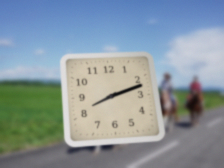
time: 8:12
